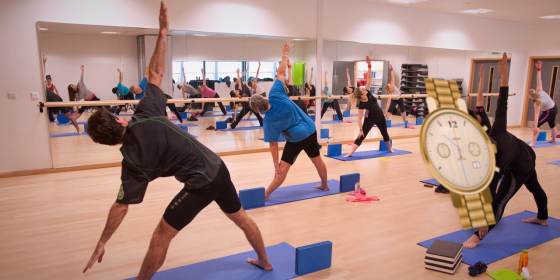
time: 10:30
